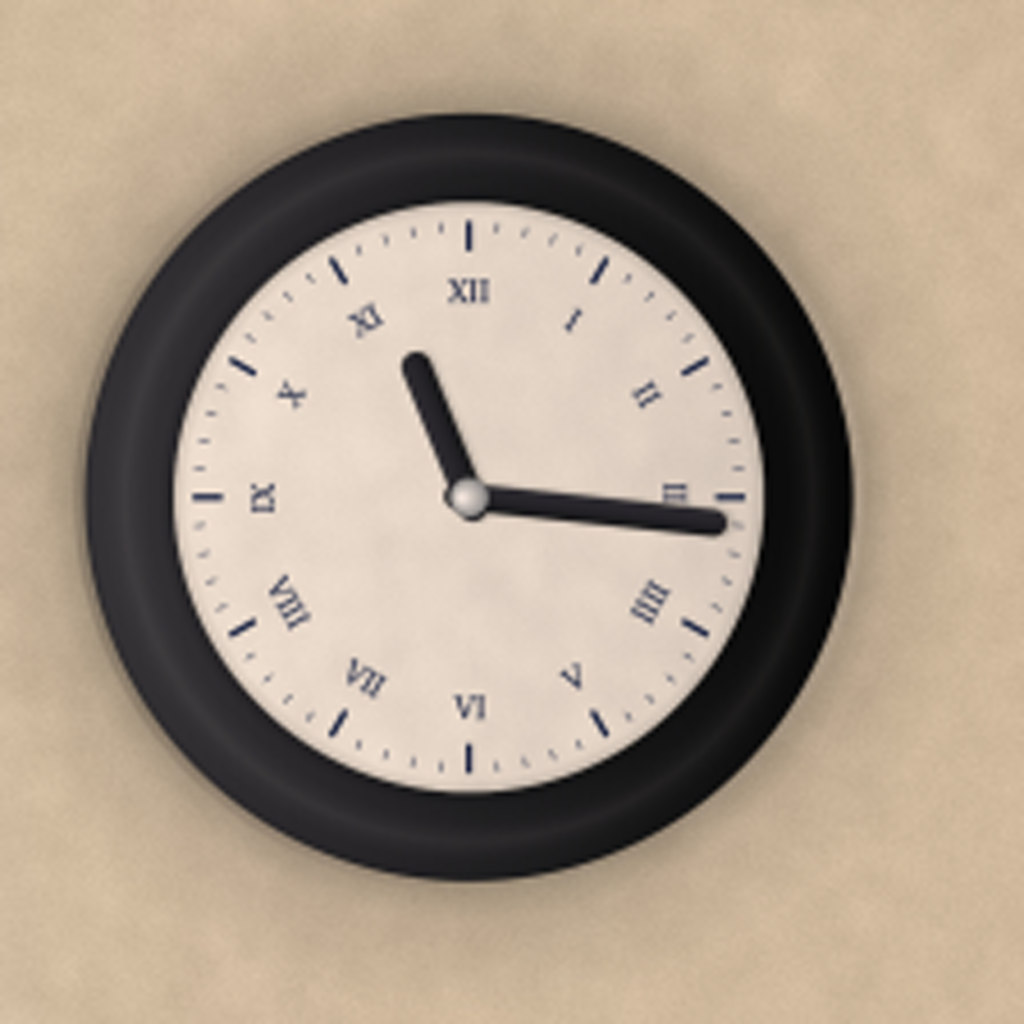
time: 11:16
